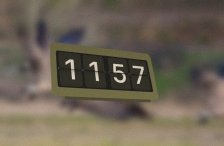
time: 11:57
